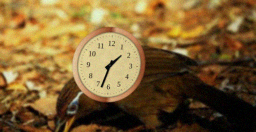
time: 1:33
